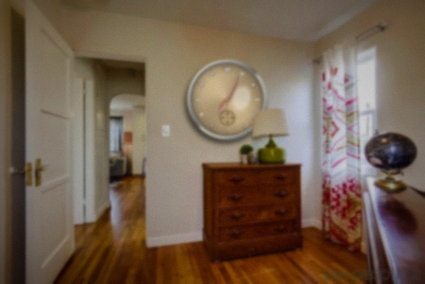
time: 7:04
